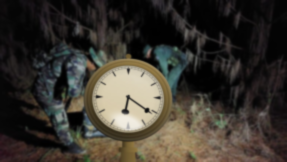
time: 6:21
